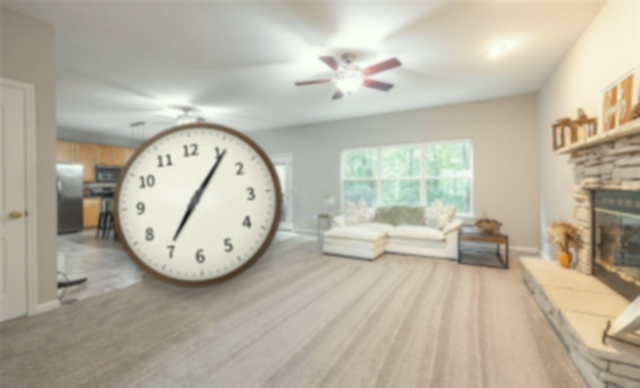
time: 7:06
